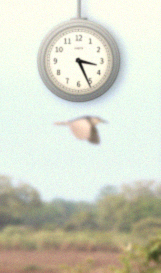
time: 3:26
